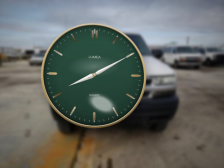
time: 8:10
